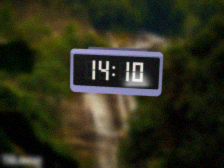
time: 14:10
